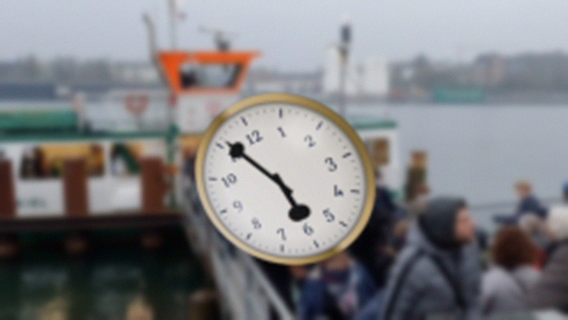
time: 5:56
